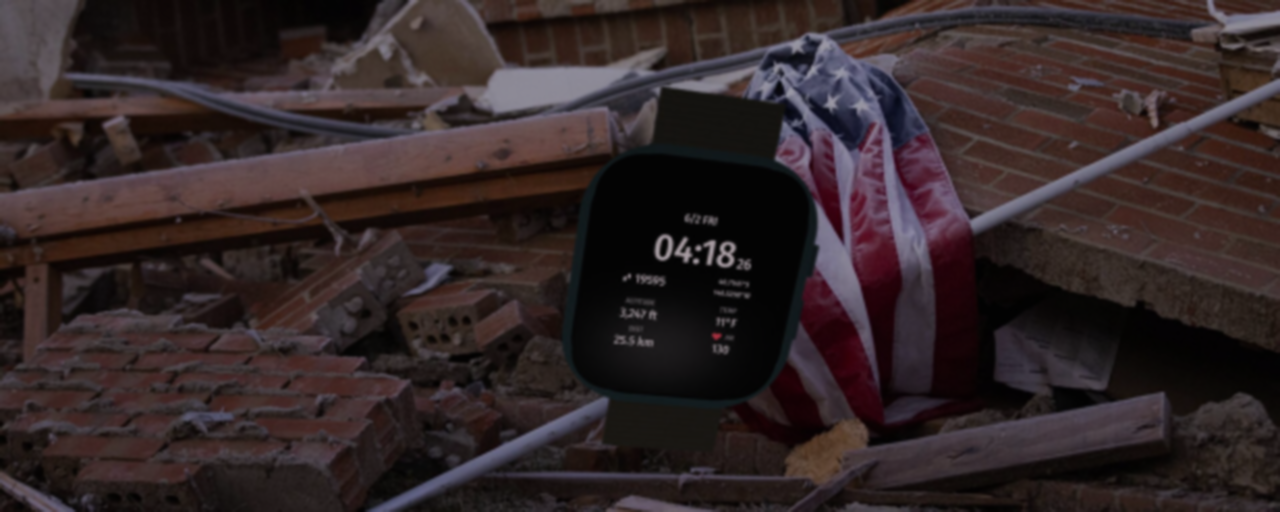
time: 4:18
